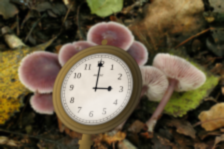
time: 3:00
